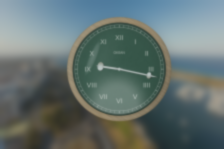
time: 9:17
